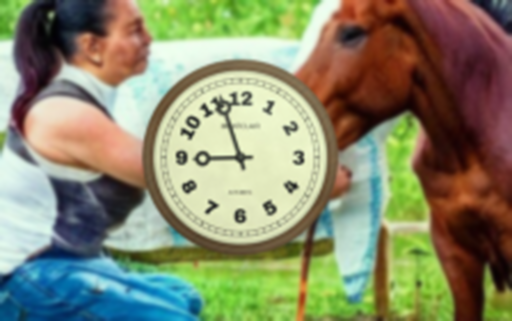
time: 8:57
